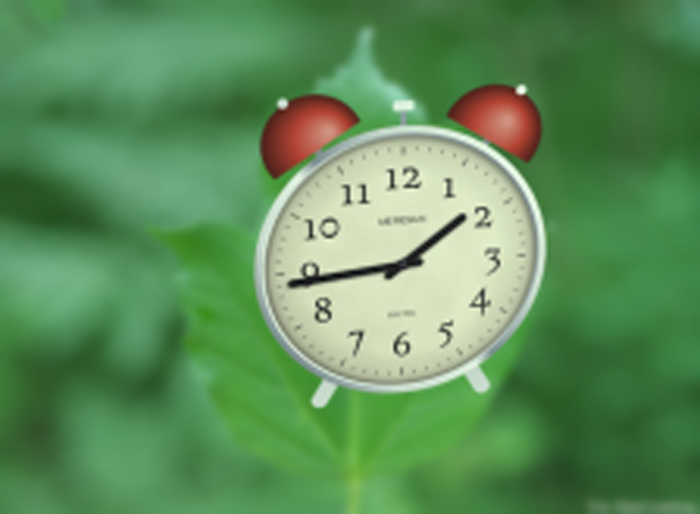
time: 1:44
